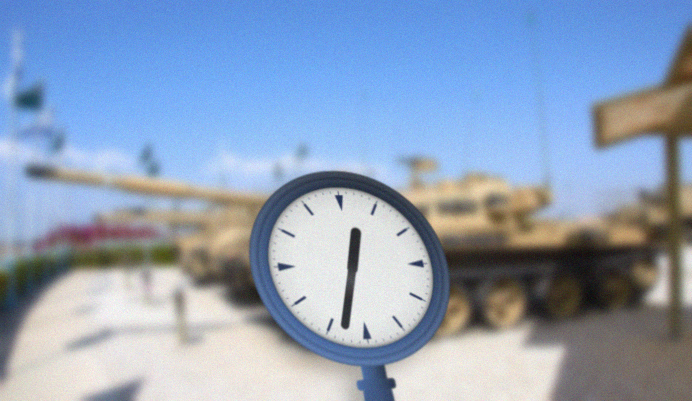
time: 12:33
